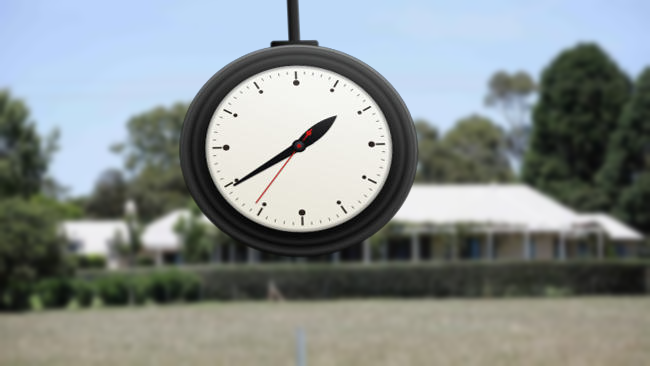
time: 1:39:36
